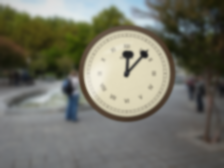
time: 12:07
